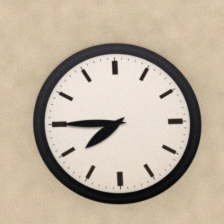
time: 7:45
